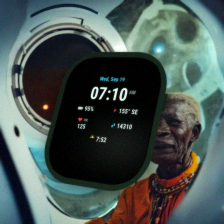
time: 7:10
